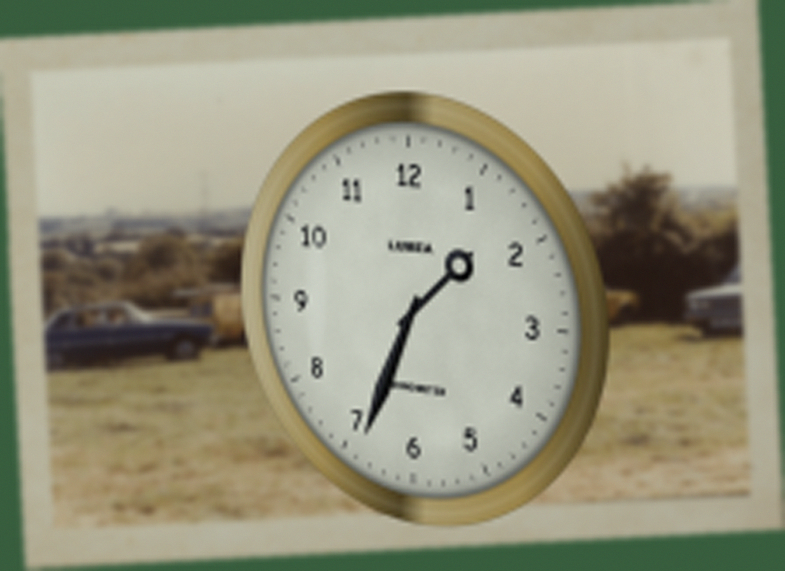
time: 1:34
